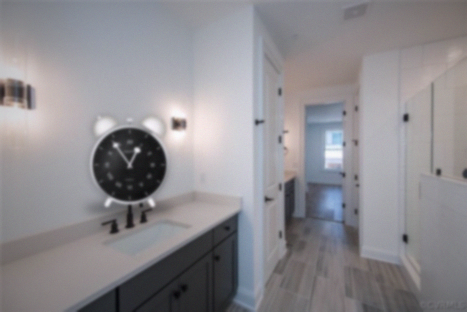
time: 12:54
